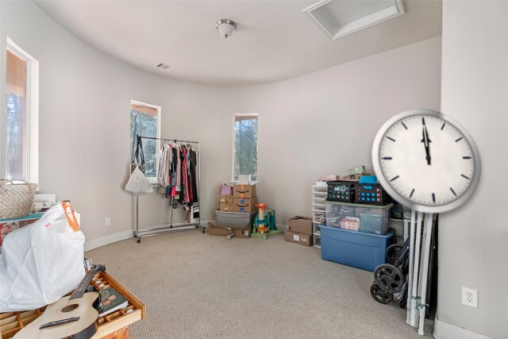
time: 12:00
